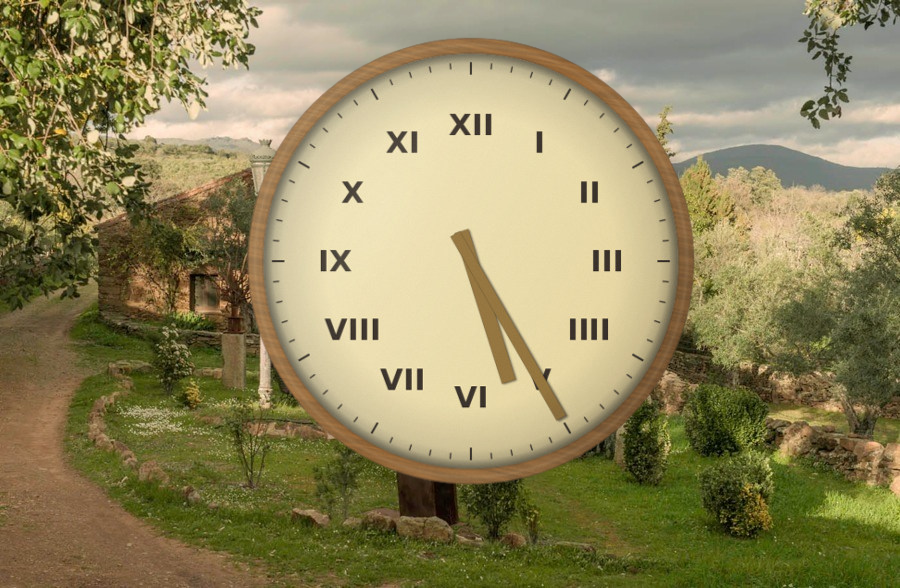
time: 5:25
